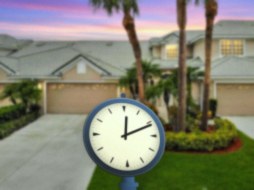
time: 12:11
